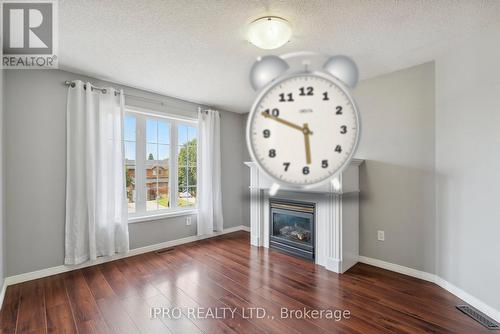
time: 5:49
